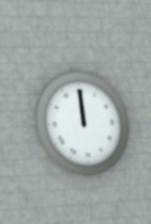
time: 12:00
